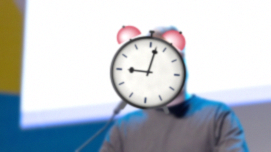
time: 9:02
